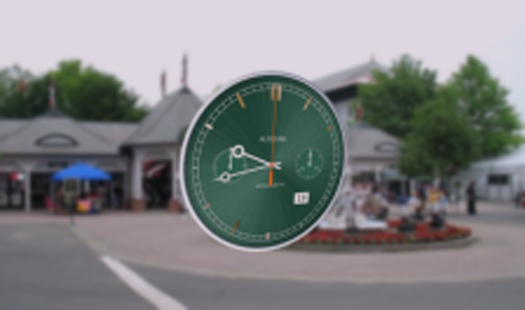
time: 9:43
